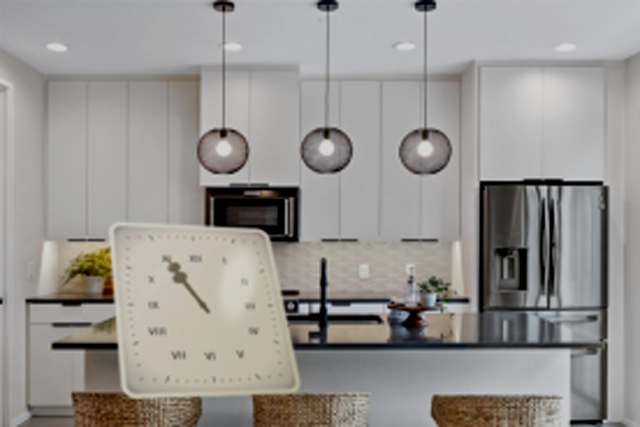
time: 10:55
